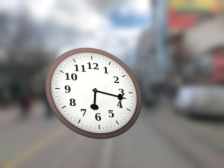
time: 6:17
